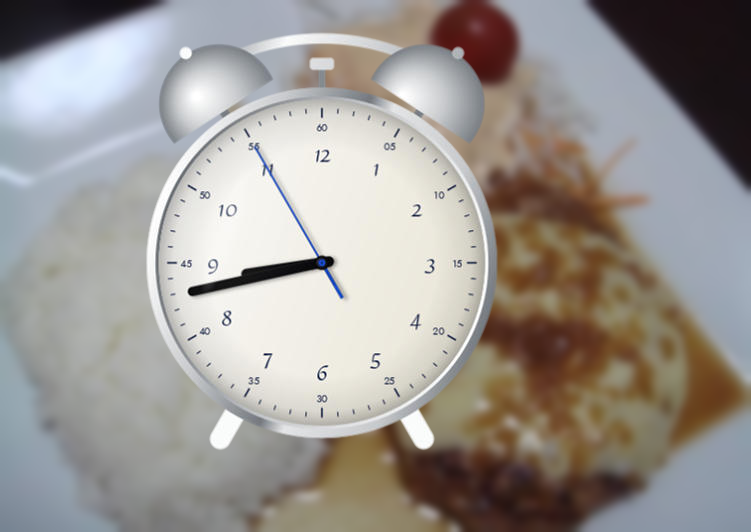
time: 8:42:55
